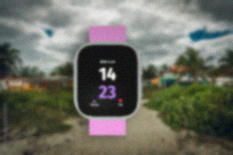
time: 14:23
